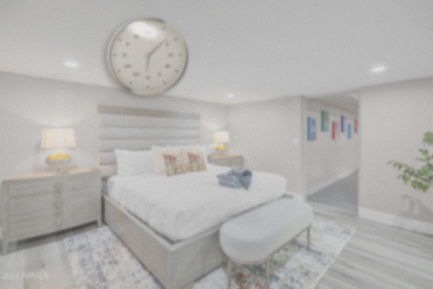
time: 6:08
